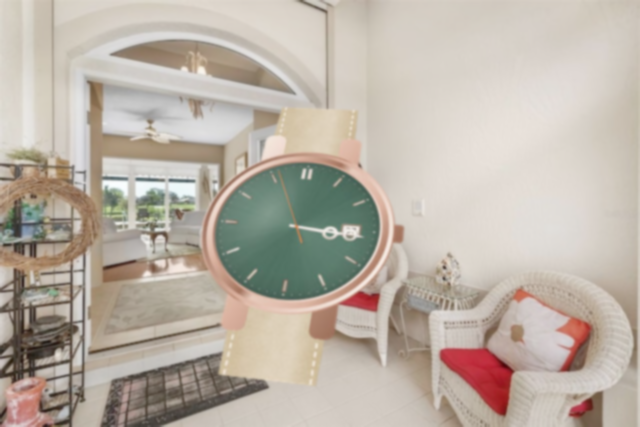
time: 3:15:56
